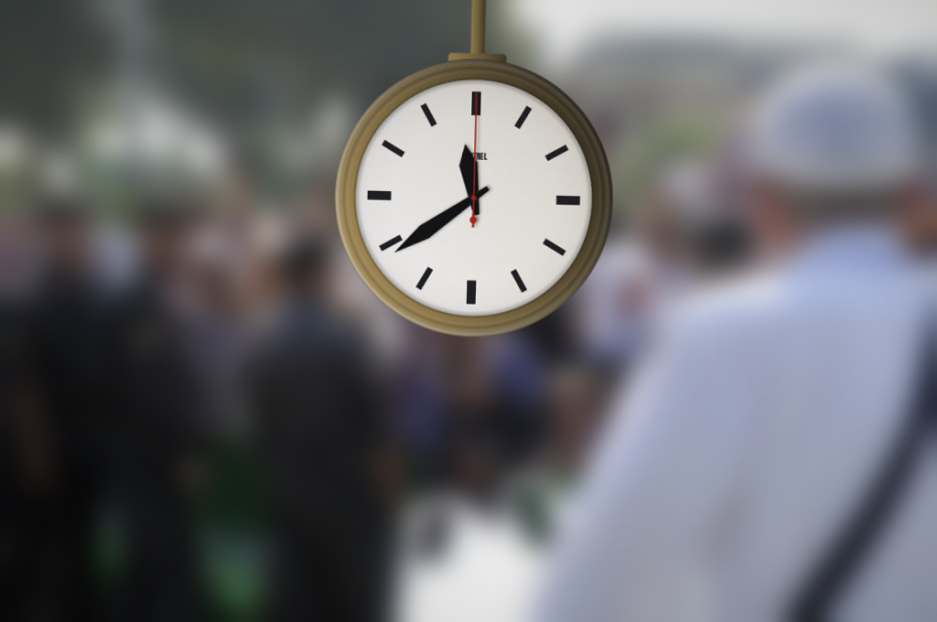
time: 11:39:00
